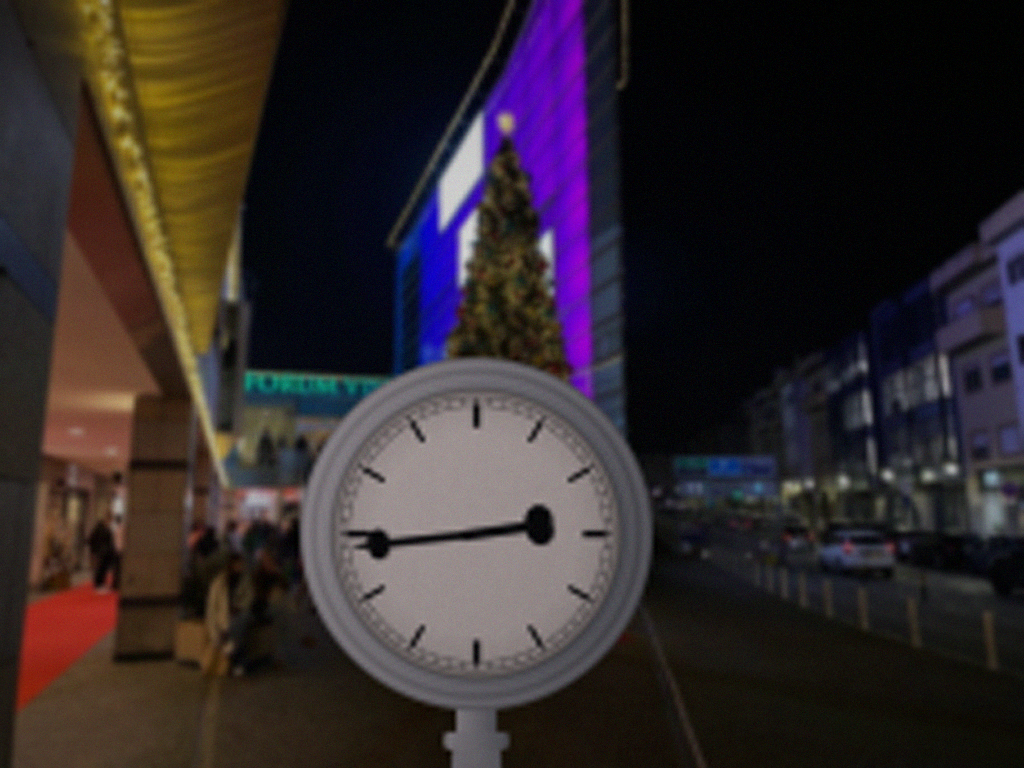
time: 2:44
